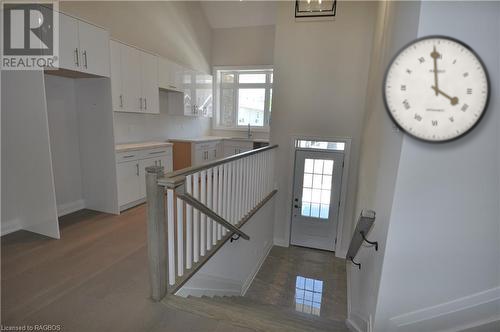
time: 3:59
